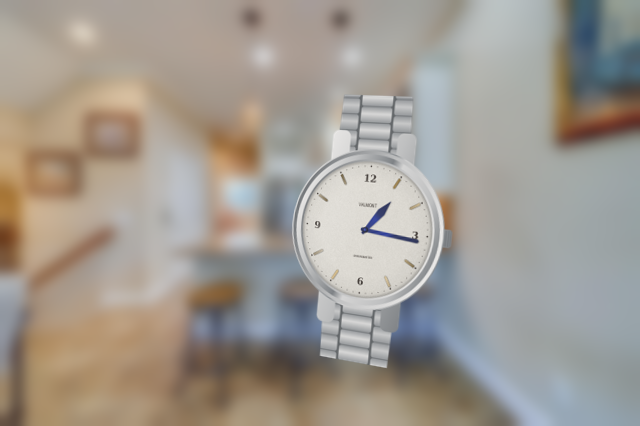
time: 1:16
